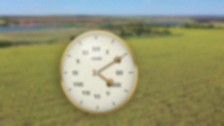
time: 4:10
